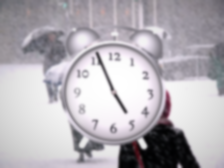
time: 4:56
